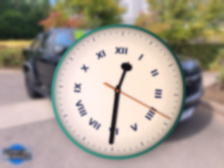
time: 12:30:19
